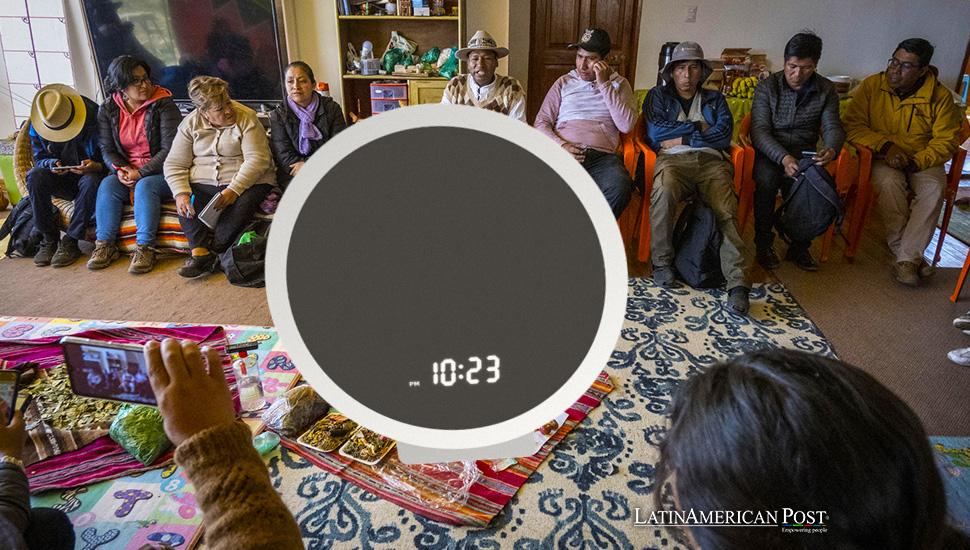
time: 10:23
